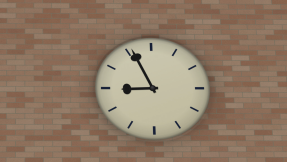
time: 8:56
